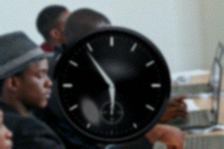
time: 5:54
